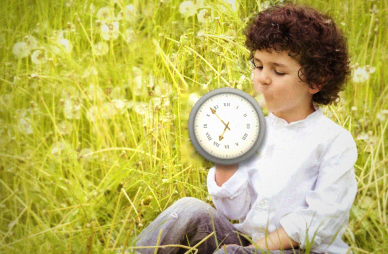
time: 6:53
